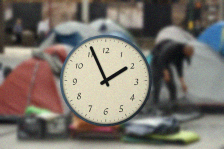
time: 1:56
